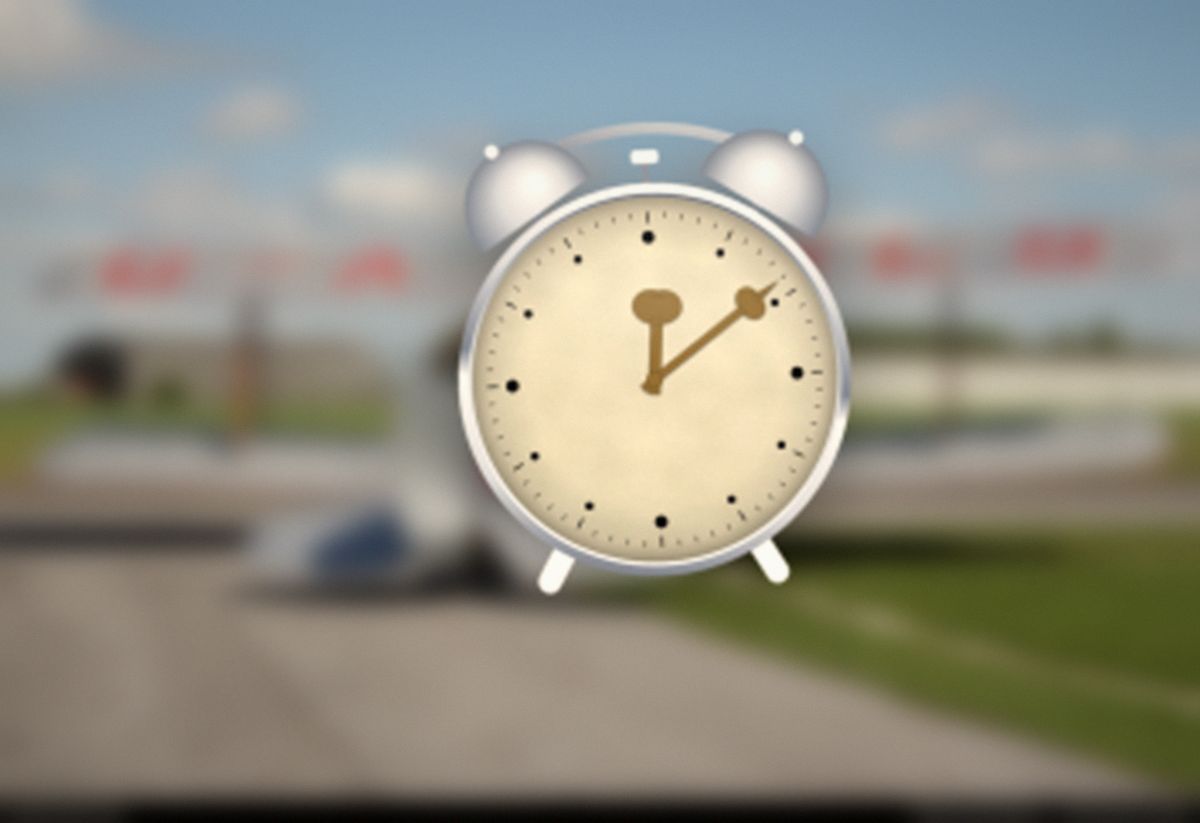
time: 12:09
